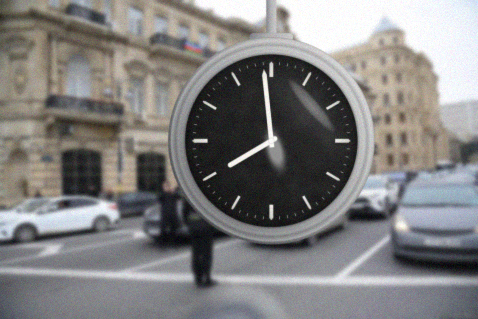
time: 7:59
